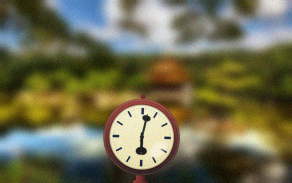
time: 6:02
